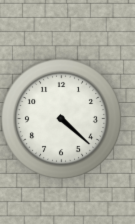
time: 4:22
